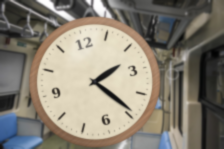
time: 2:24
